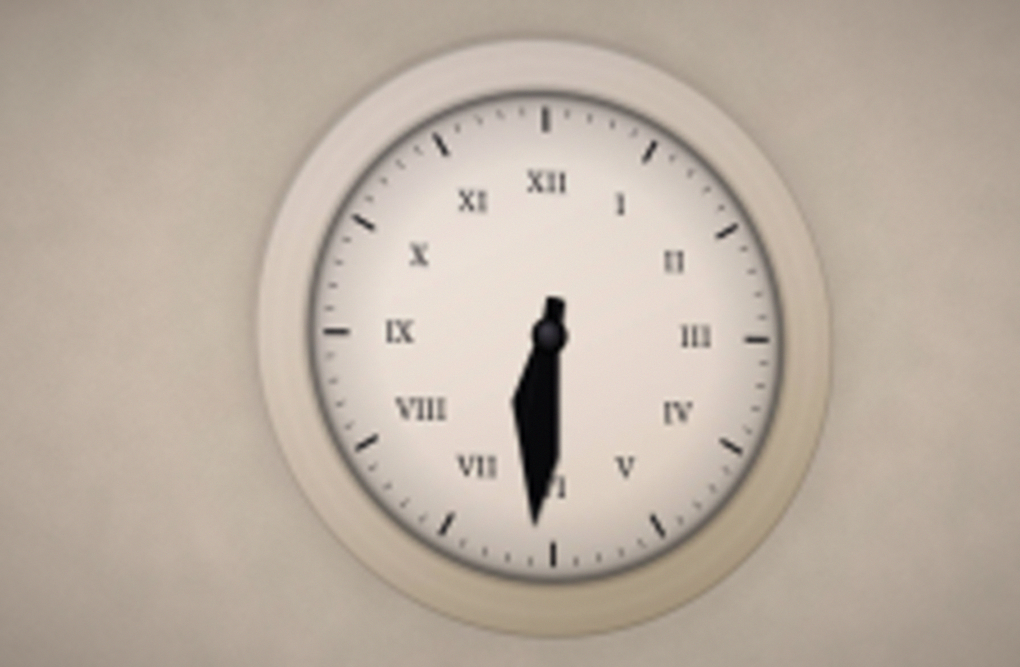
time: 6:31
